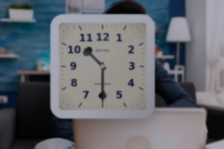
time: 10:30
